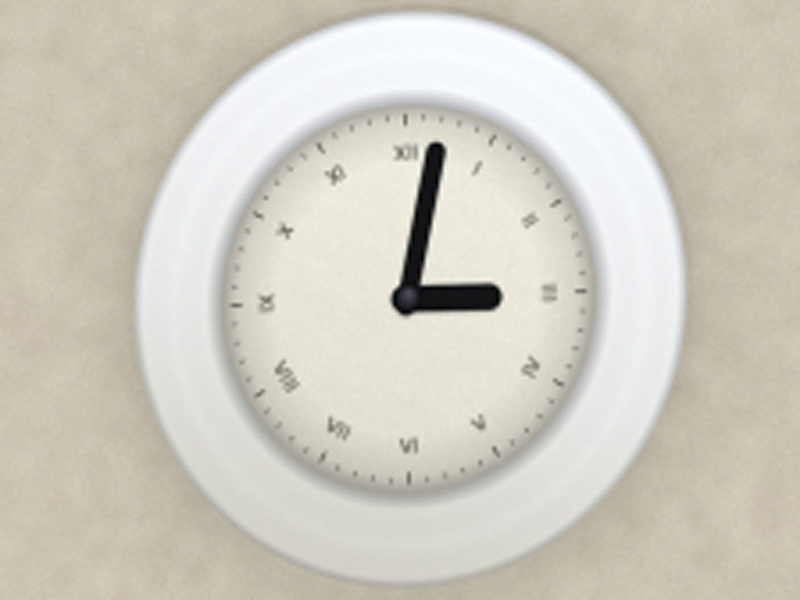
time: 3:02
